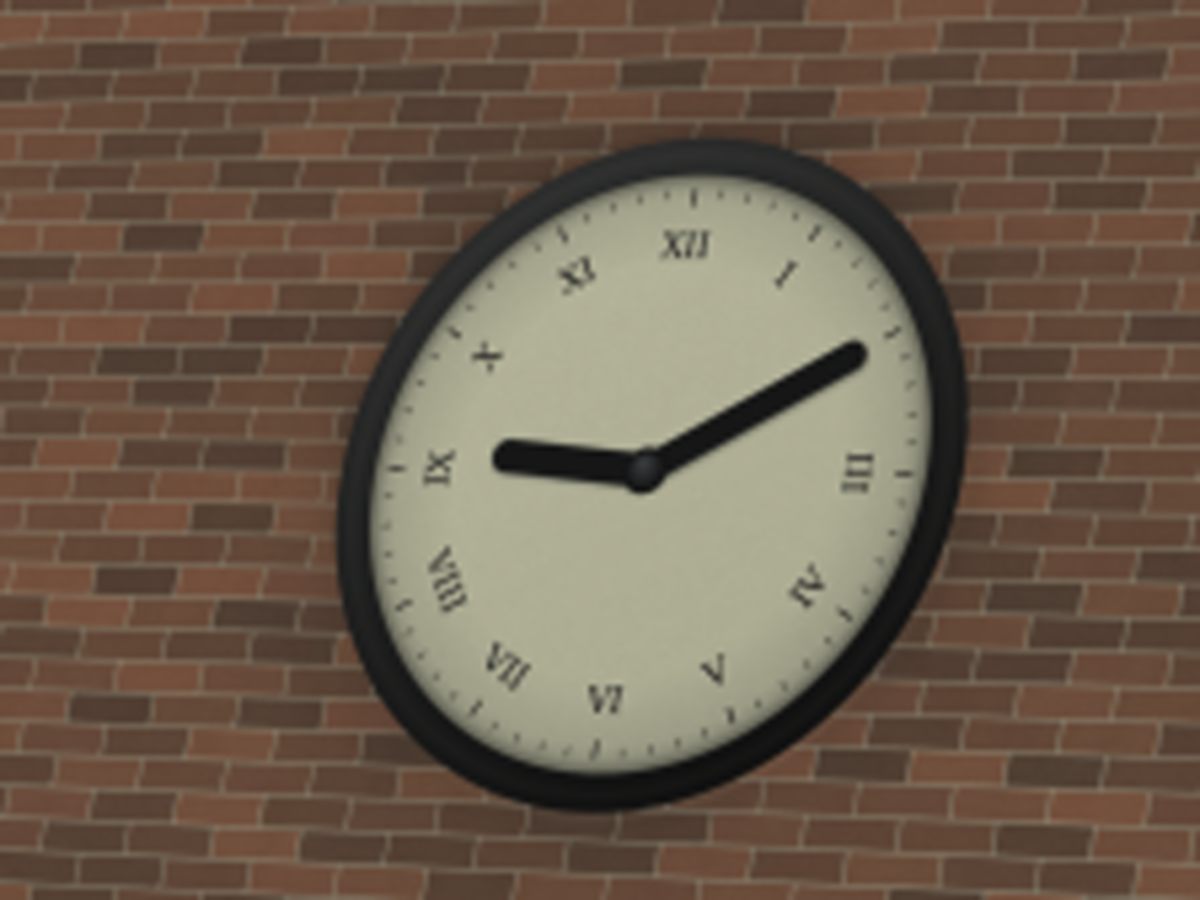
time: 9:10
